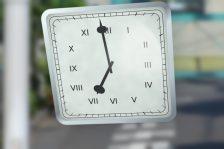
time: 6:59
